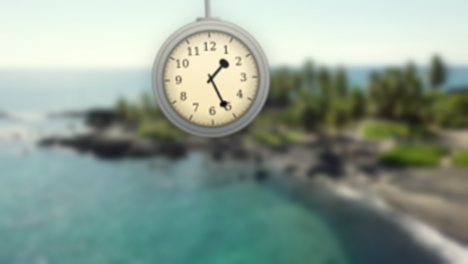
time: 1:26
